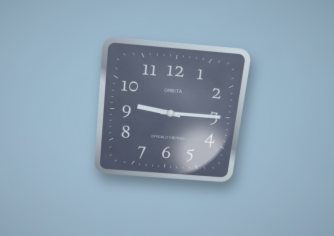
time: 9:15
